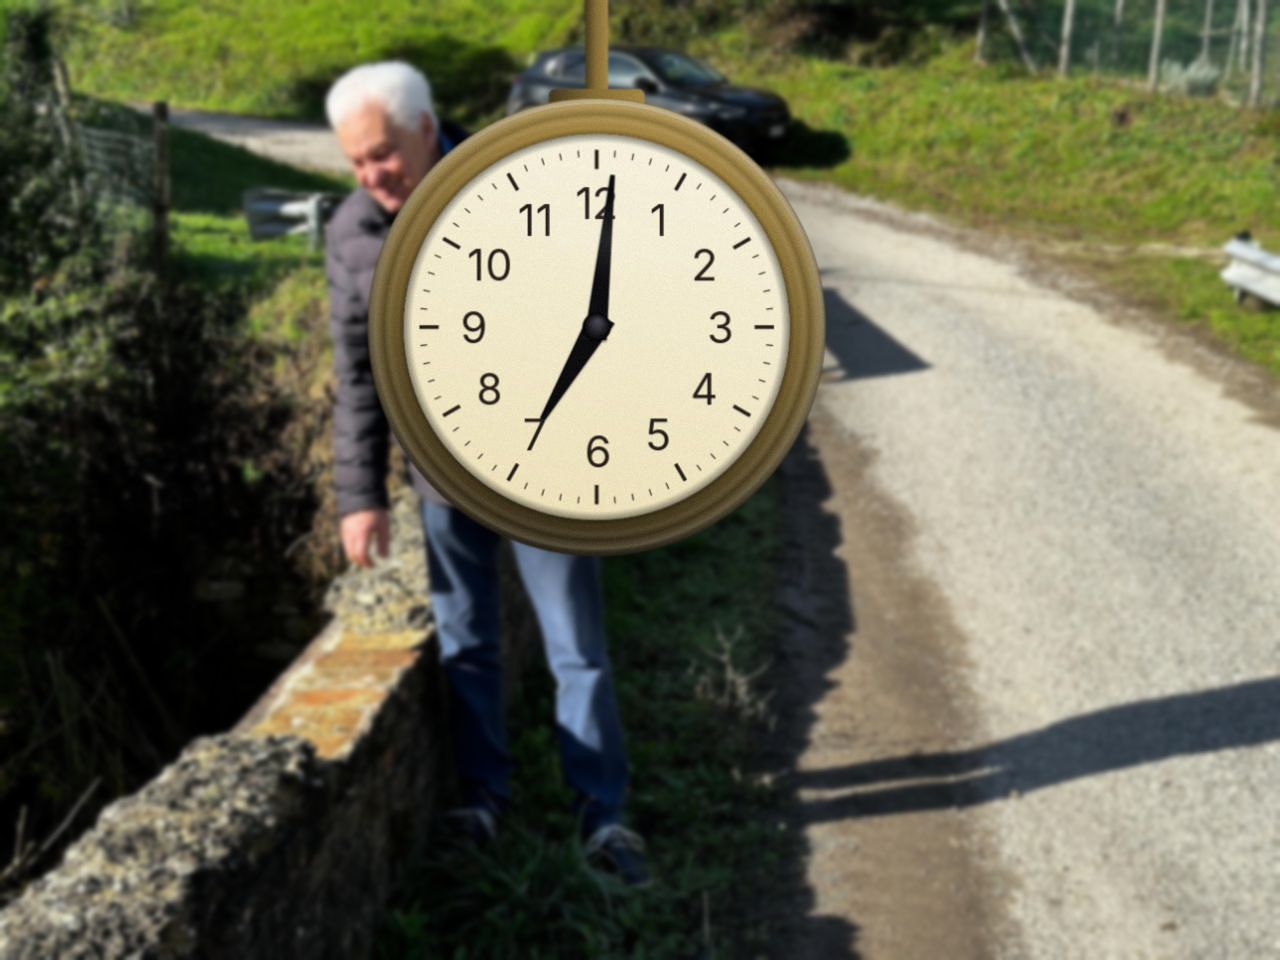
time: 7:01
